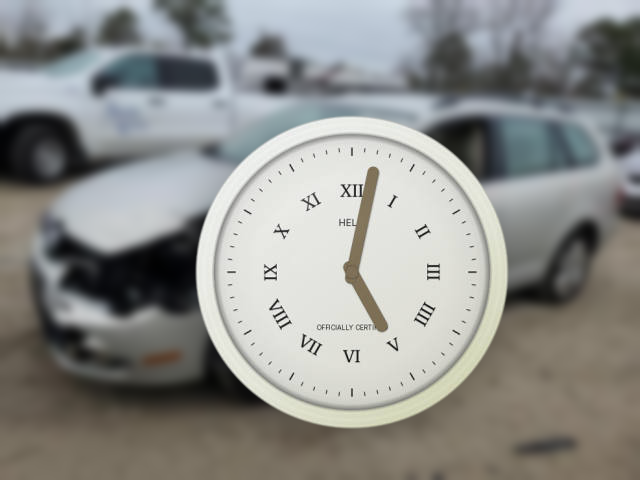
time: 5:02
